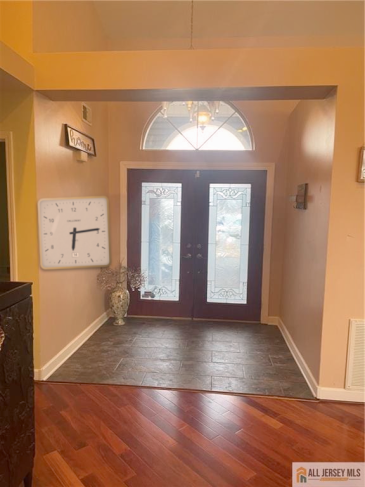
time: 6:14
